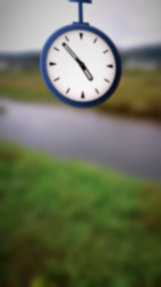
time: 4:53
